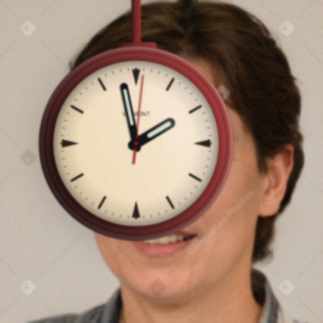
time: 1:58:01
